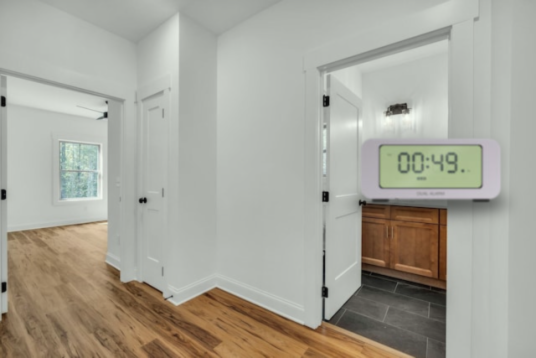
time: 0:49
